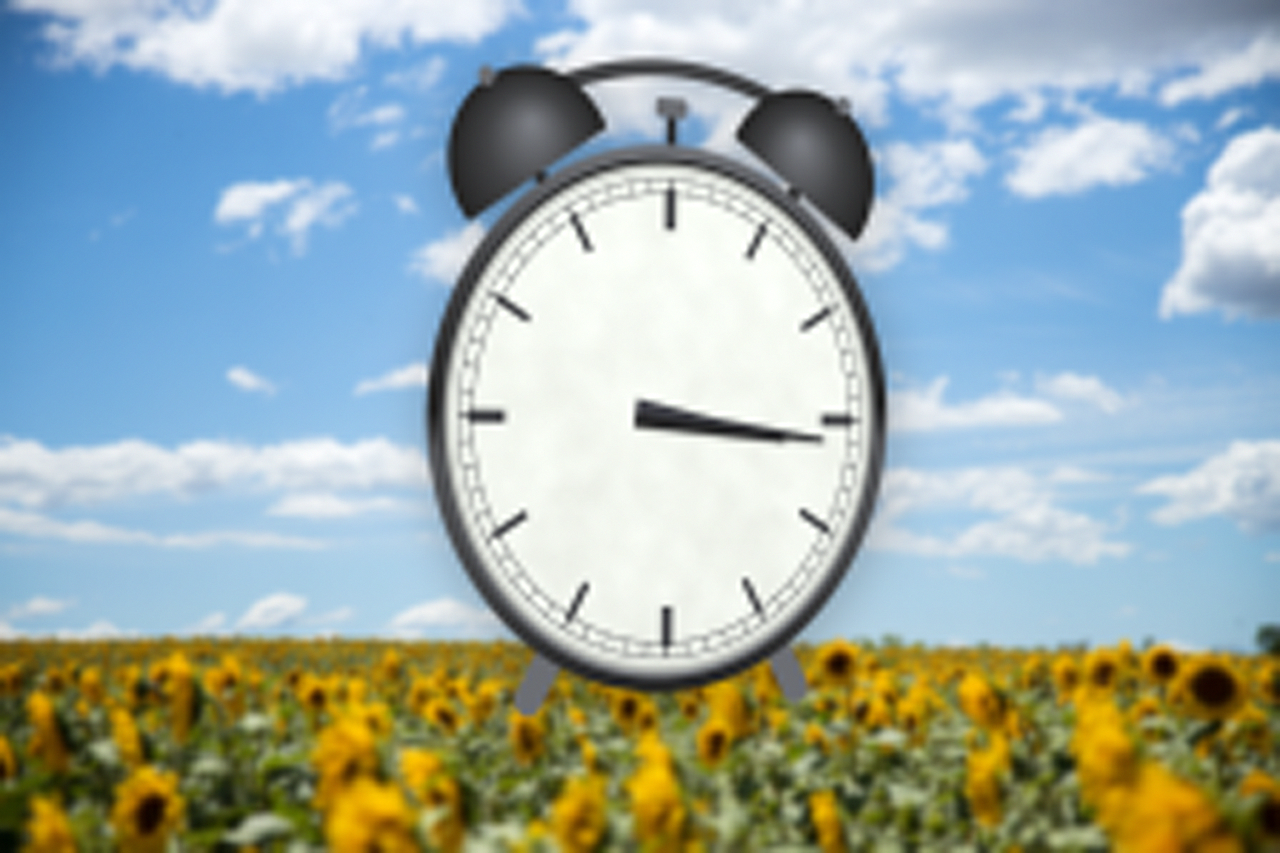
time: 3:16
